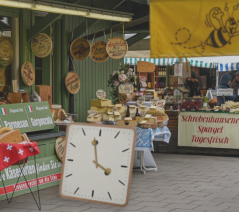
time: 3:58
